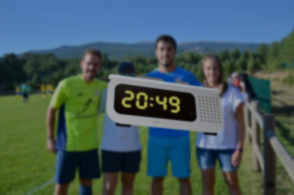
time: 20:49
